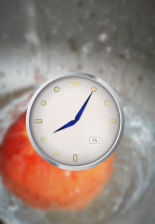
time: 8:05
